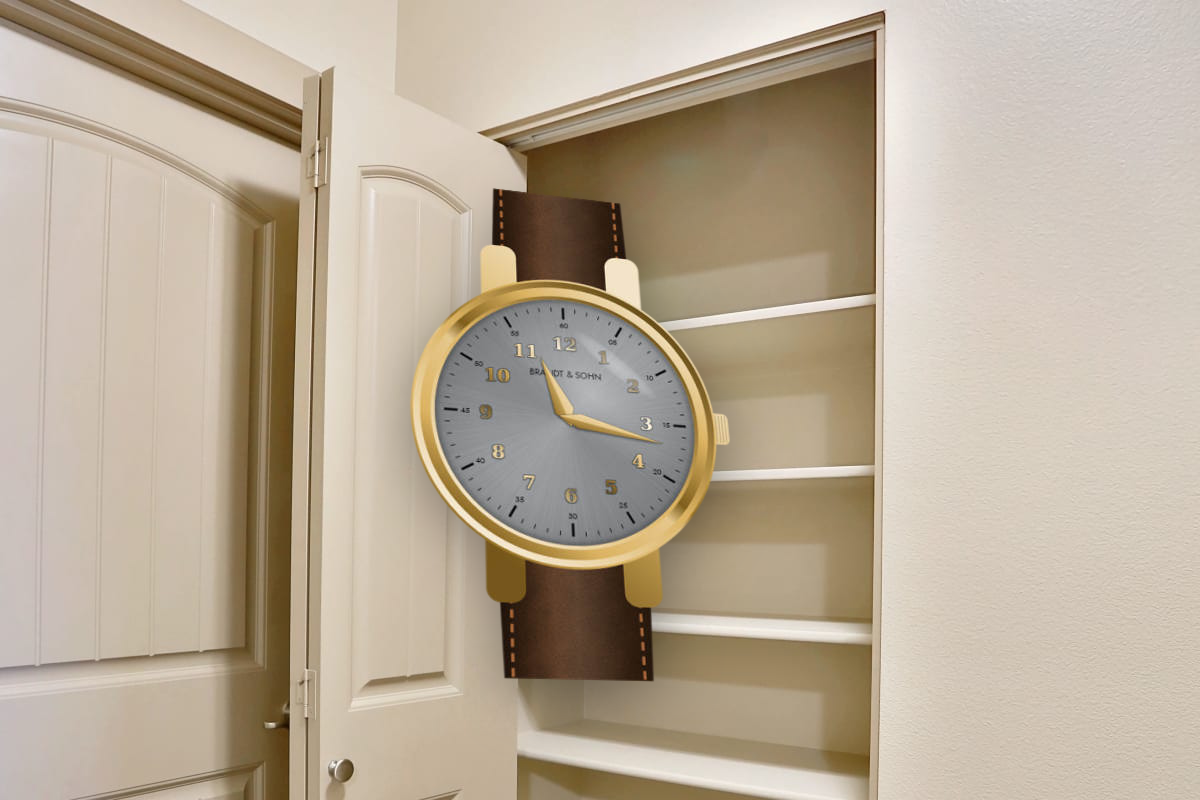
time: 11:17
